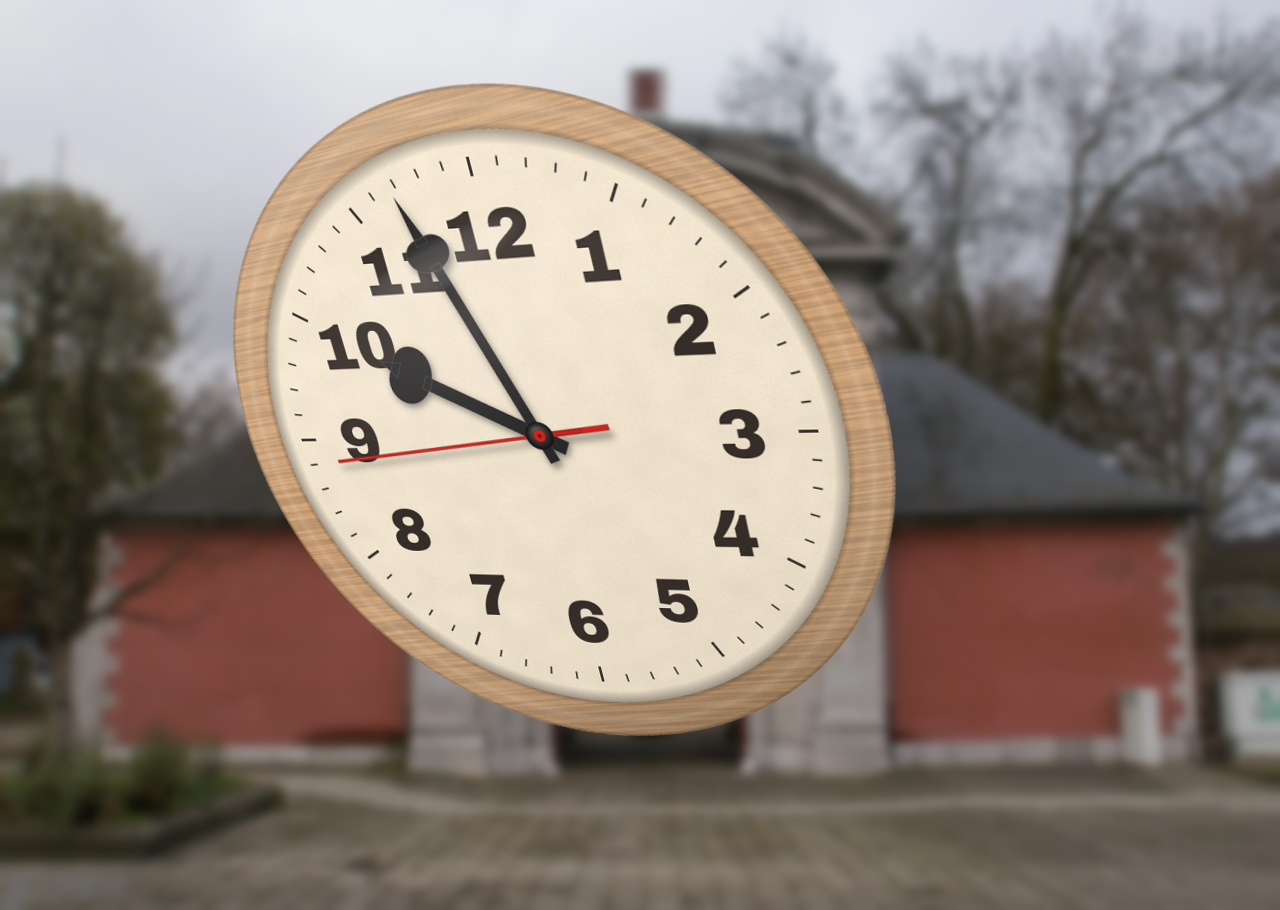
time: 9:56:44
